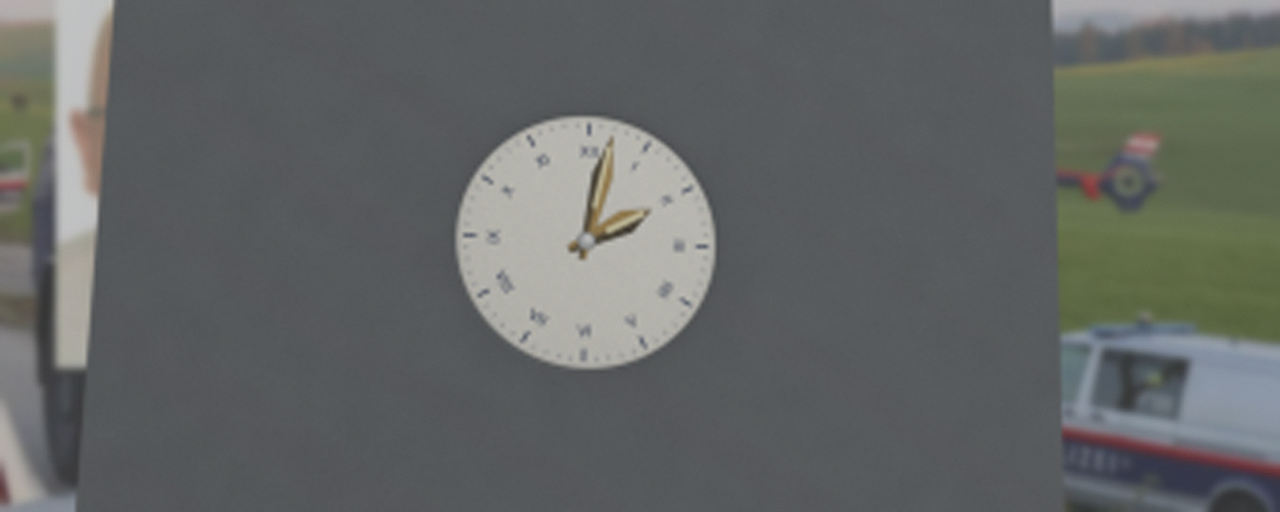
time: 2:02
